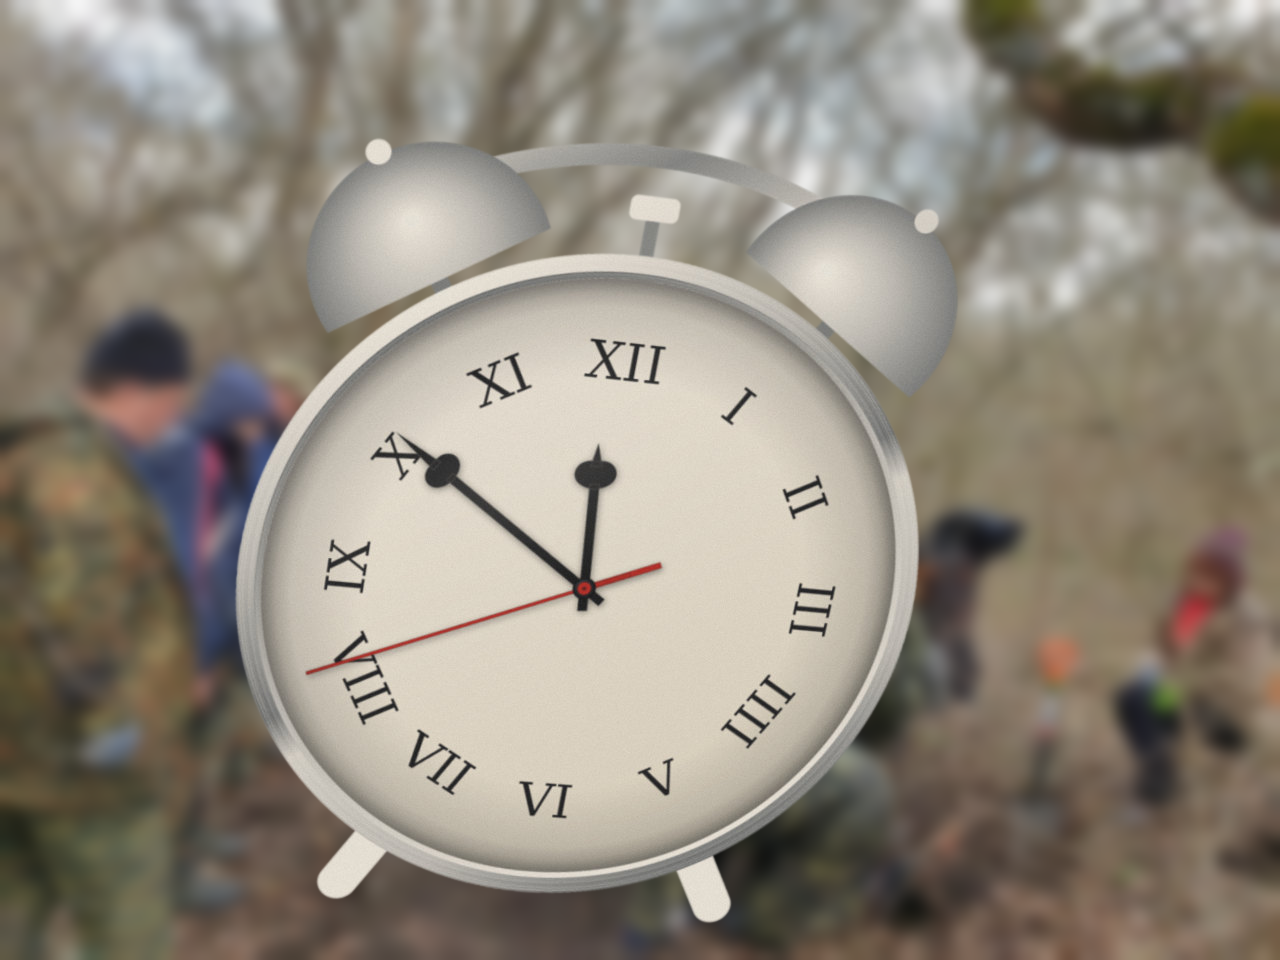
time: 11:50:41
